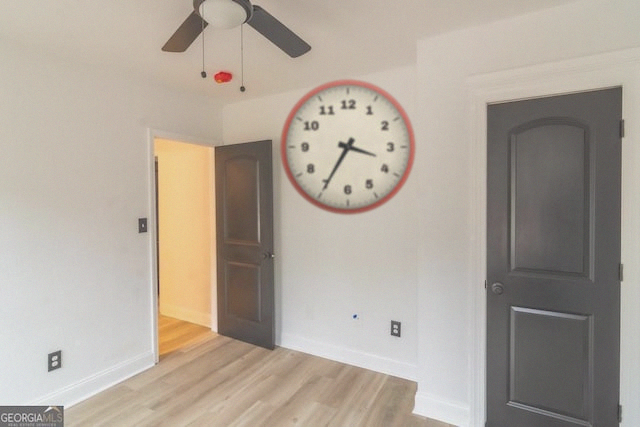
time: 3:35
